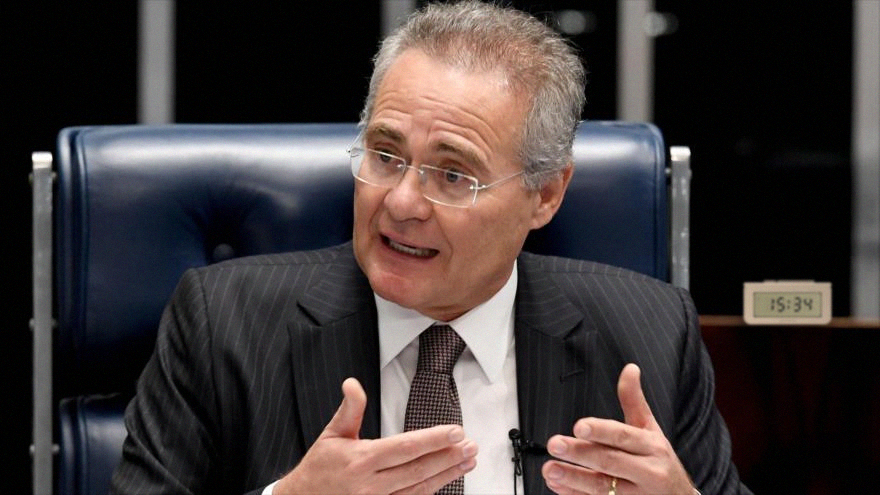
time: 15:34
